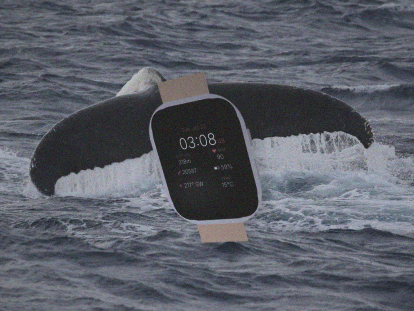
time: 3:08
